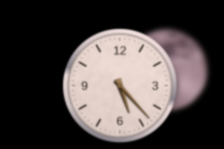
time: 5:23
